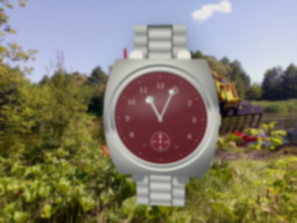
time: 11:04
